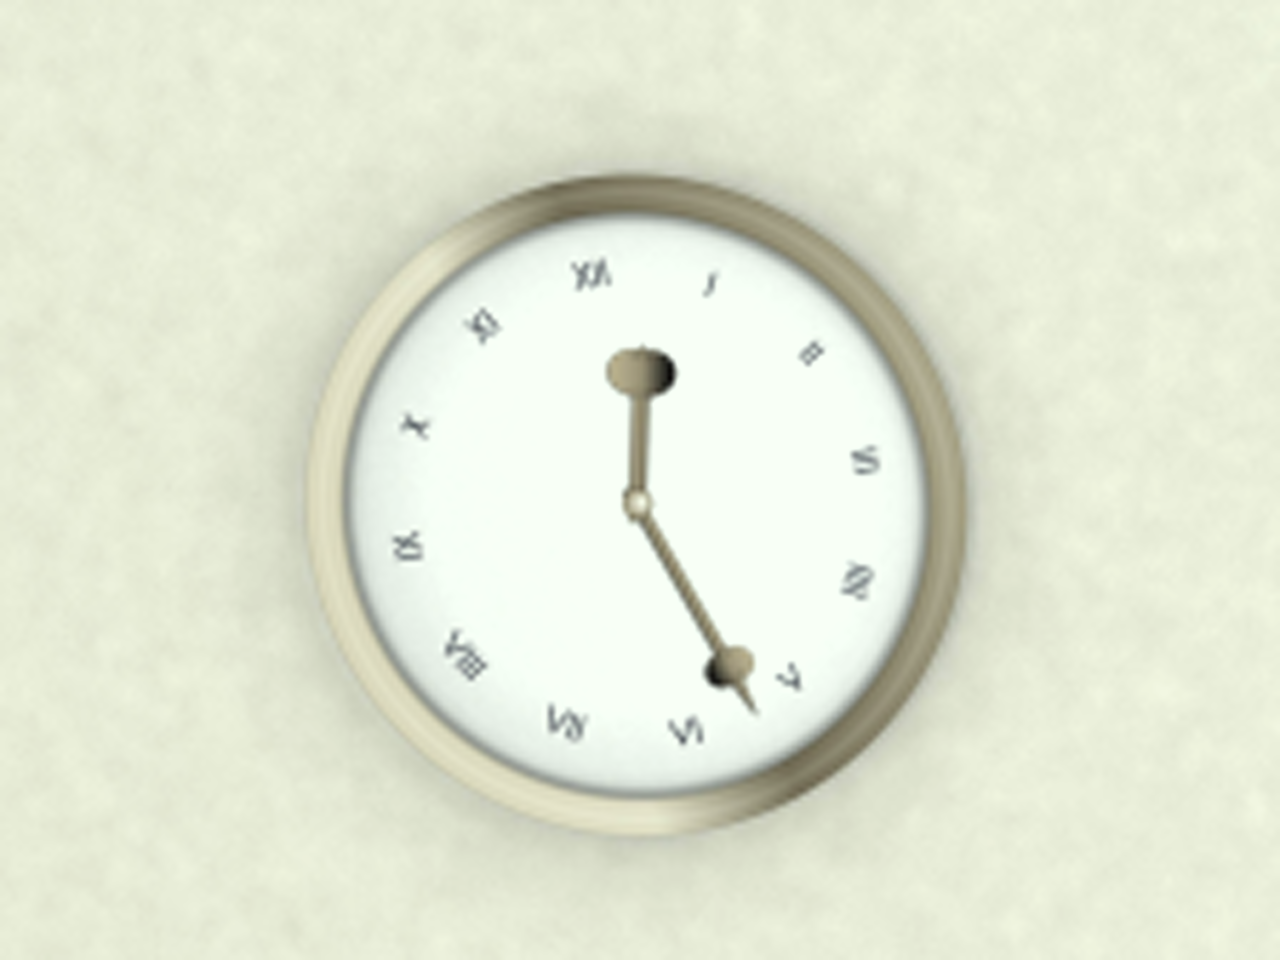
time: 12:27
